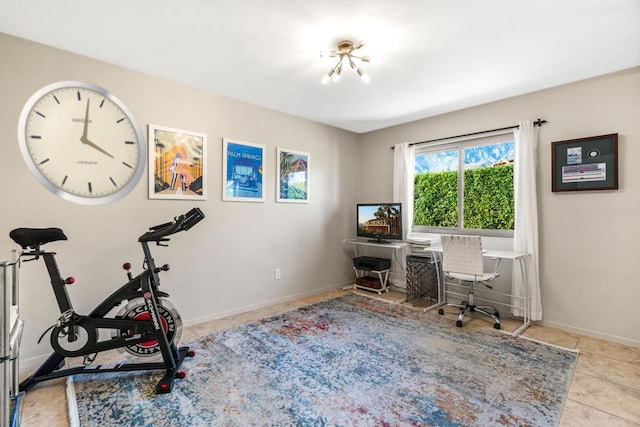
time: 4:02
